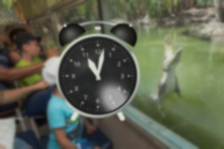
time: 11:02
